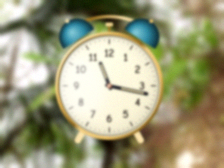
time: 11:17
